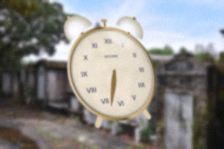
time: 6:33
